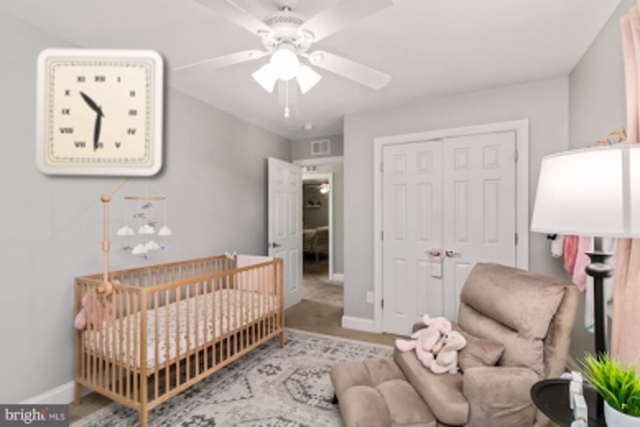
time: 10:31
